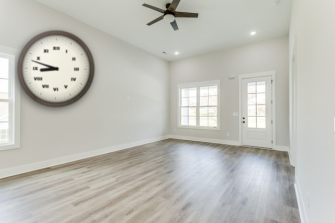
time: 8:48
